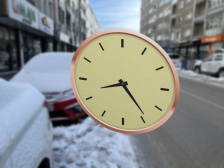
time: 8:24
